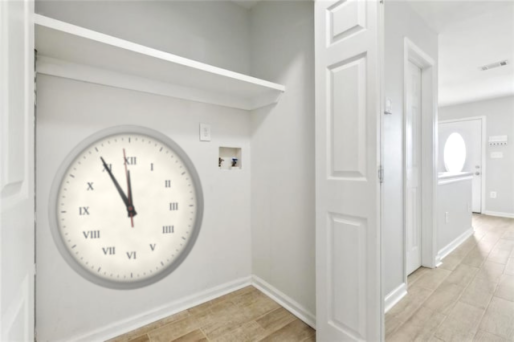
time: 11:54:59
